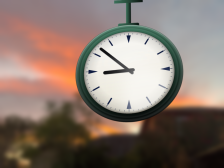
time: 8:52
